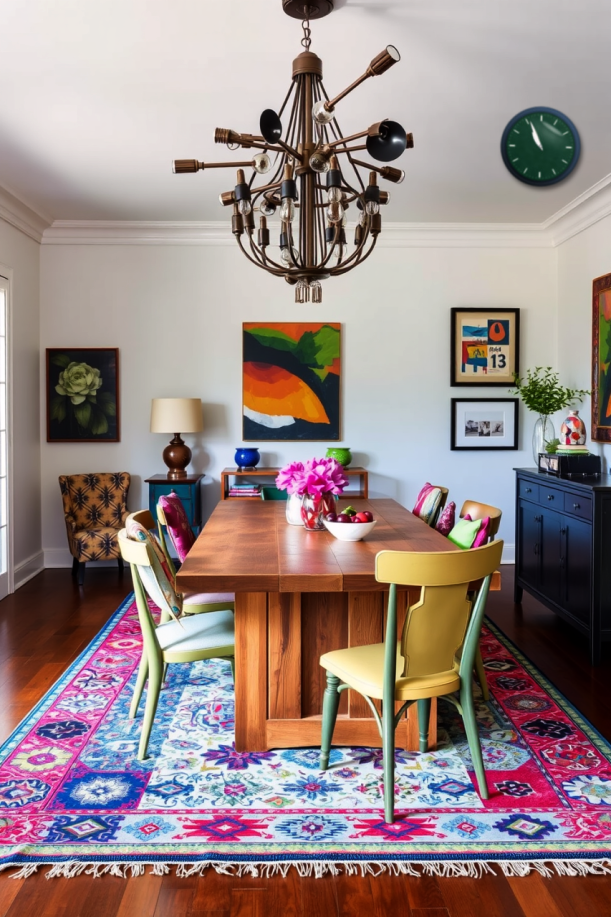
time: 10:56
